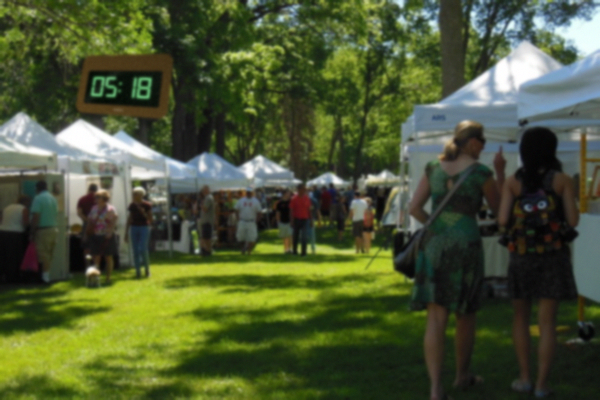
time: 5:18
